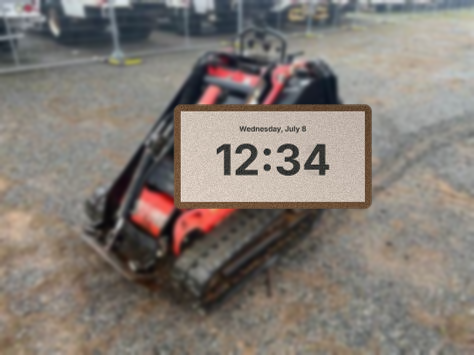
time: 12:34
